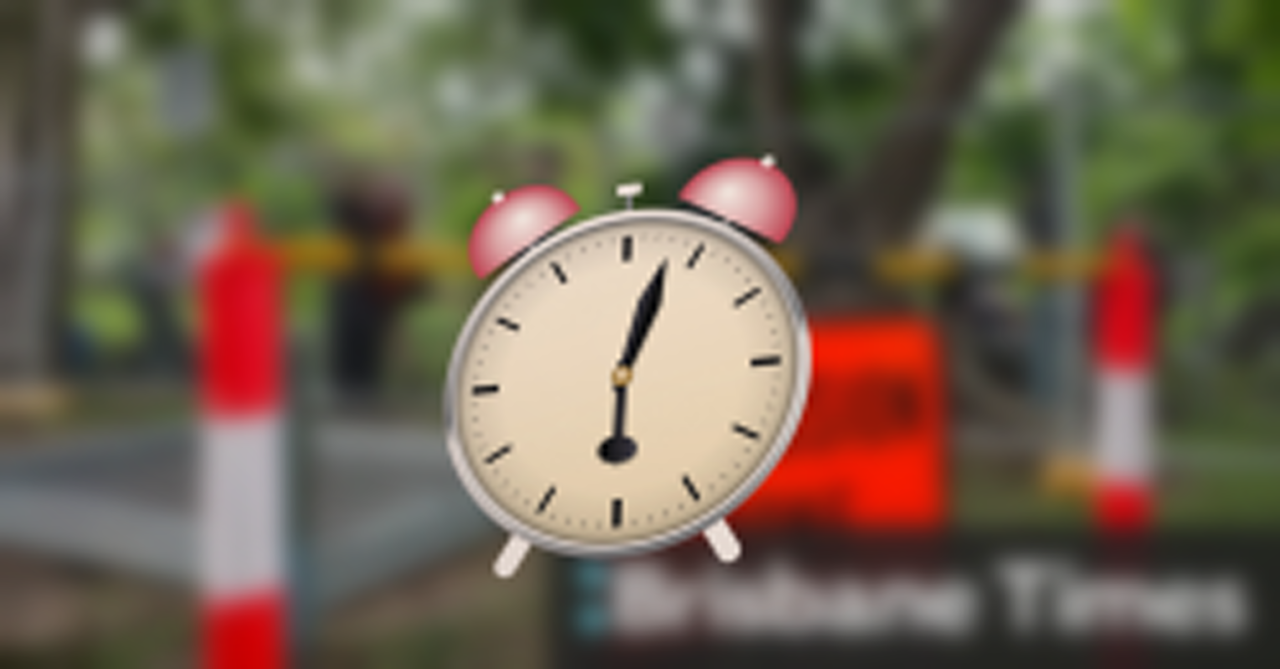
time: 6:03
